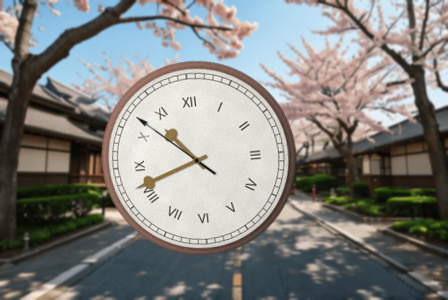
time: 10:41:52
